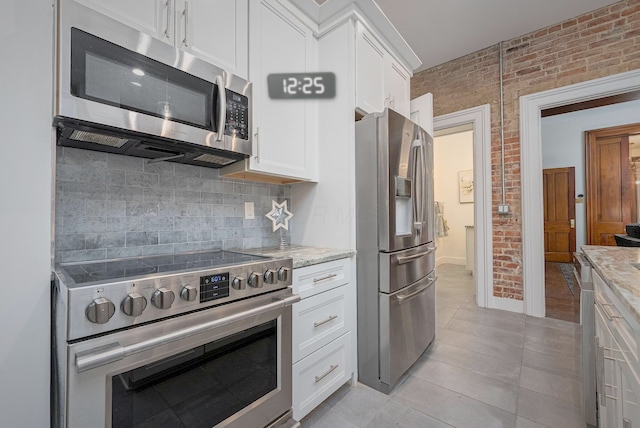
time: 12:25
